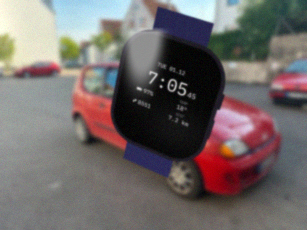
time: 7:05
